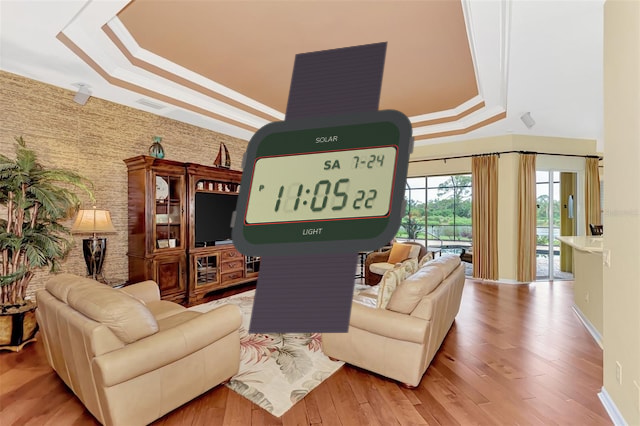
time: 11:05:22
